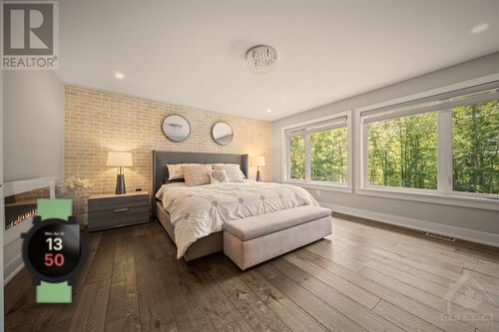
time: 13:50
